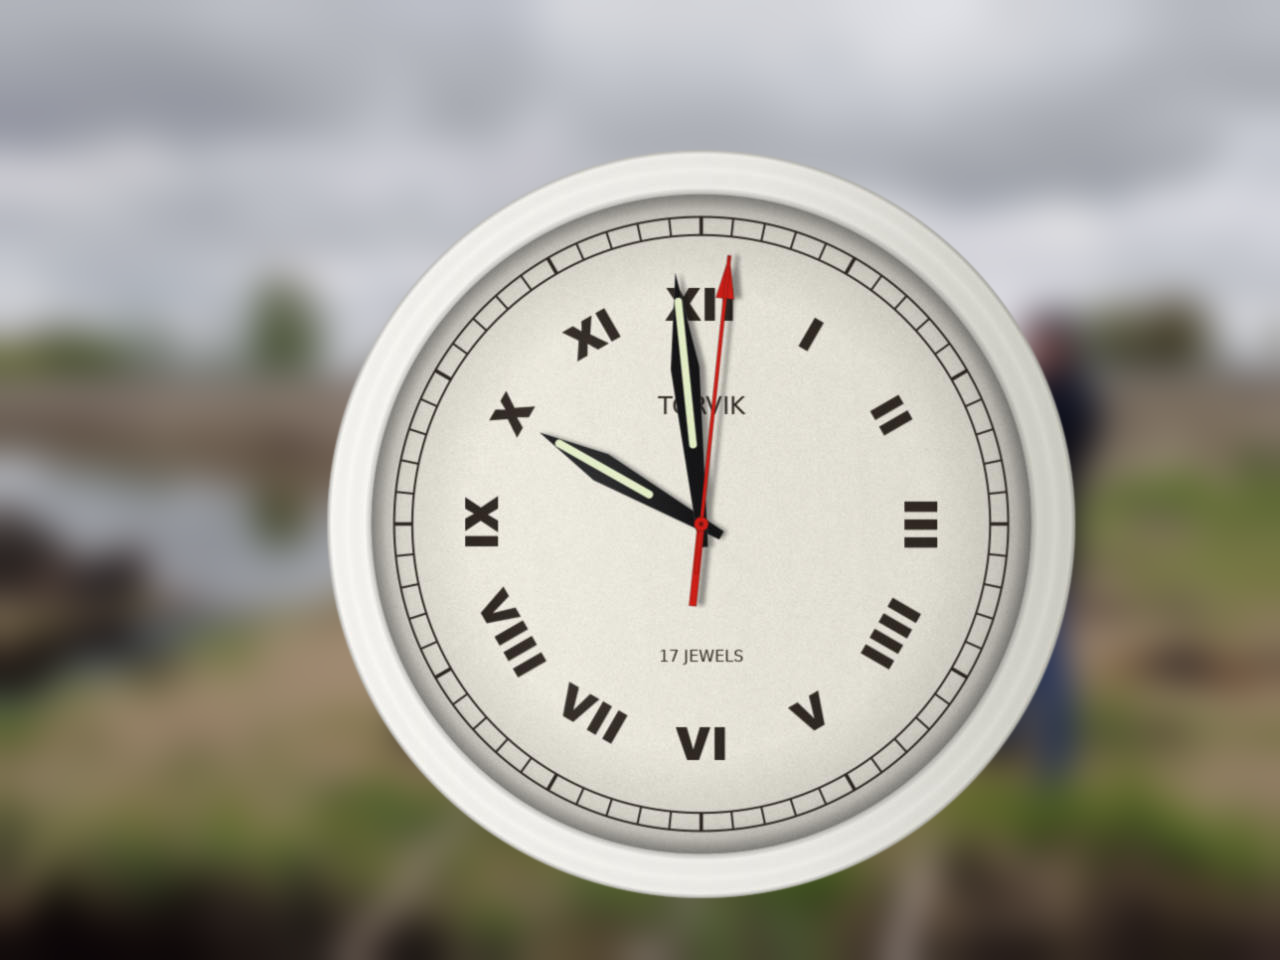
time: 9:59:01
